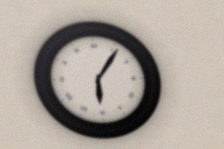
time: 6:06
